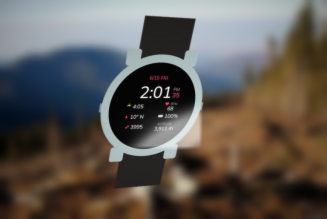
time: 2:01
